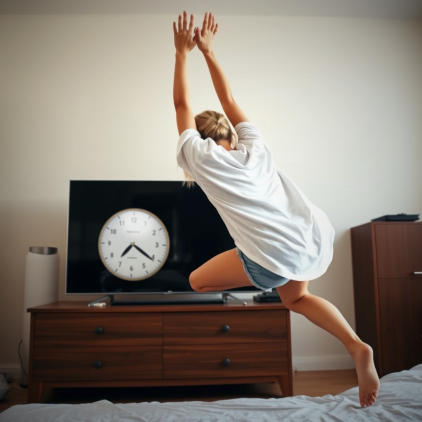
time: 7:21
